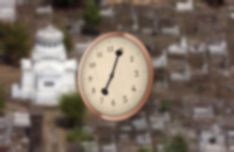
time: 7:04
